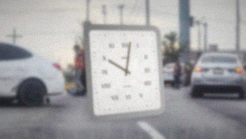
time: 10:02
